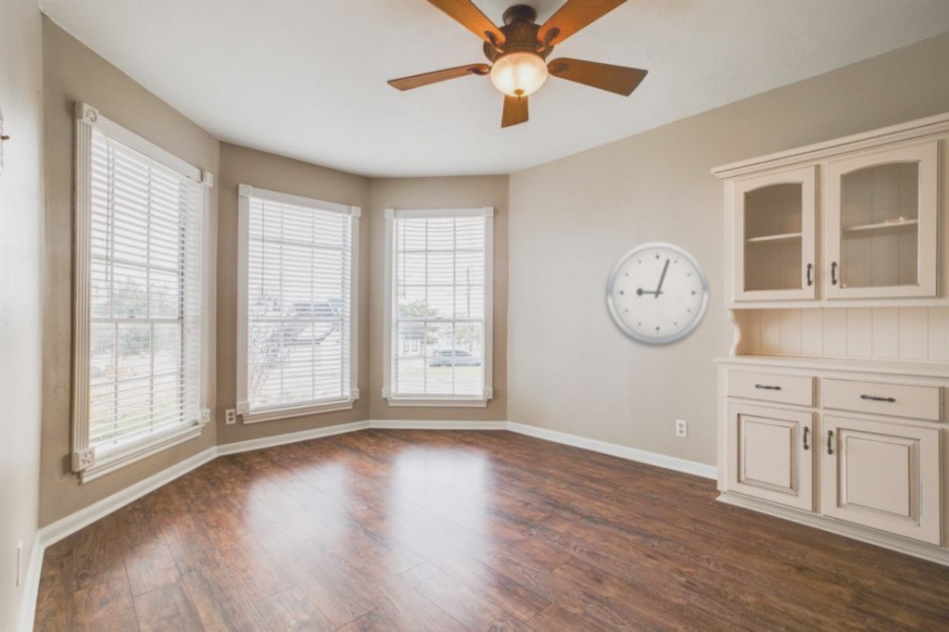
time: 9:03
